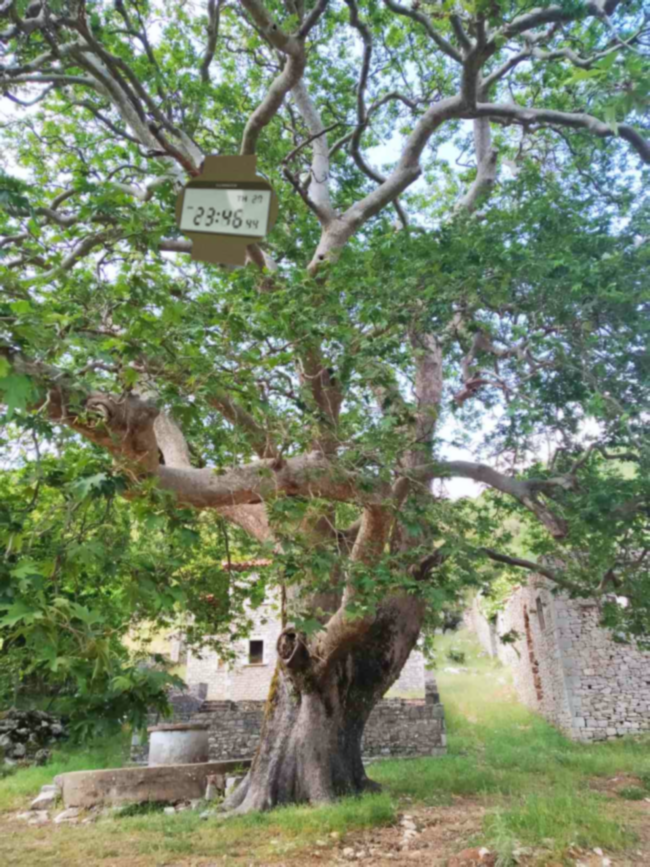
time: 23:46
